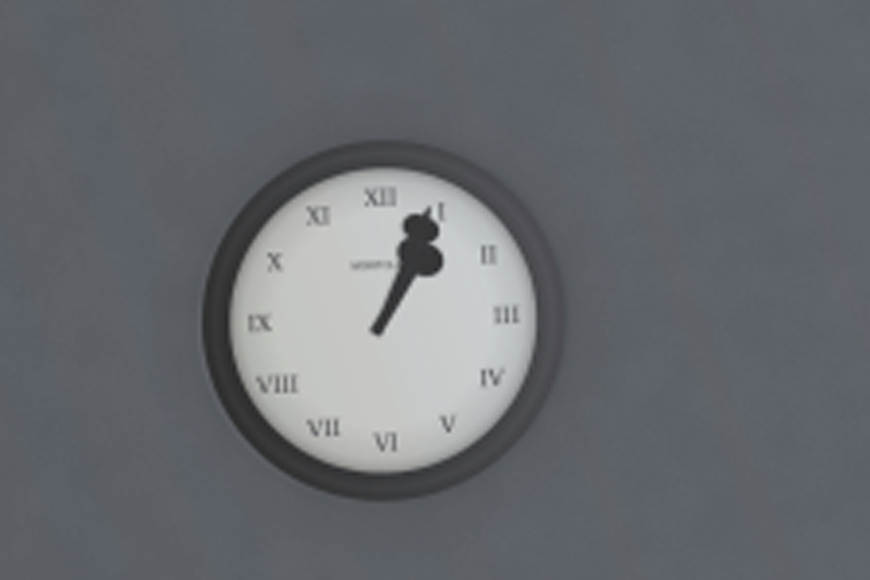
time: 1:04
